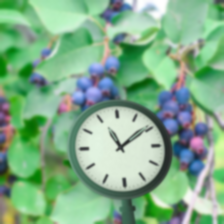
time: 11:09
